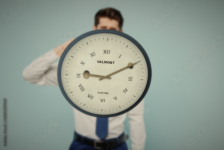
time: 9:10
